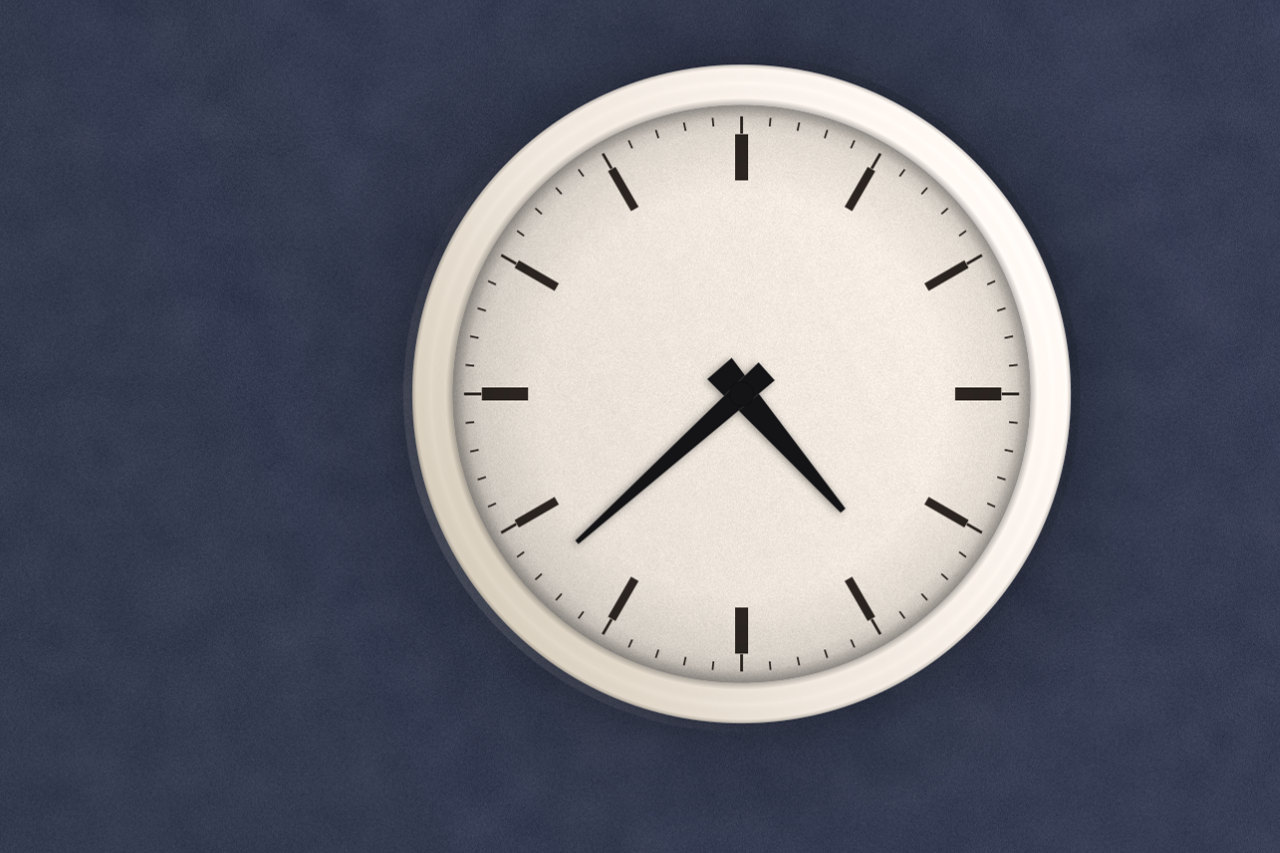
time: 4:38
